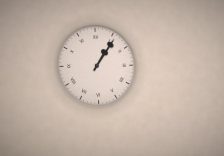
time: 1:06
